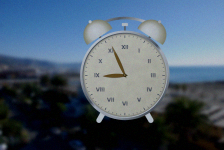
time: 8:56
